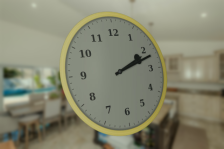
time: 2:12
